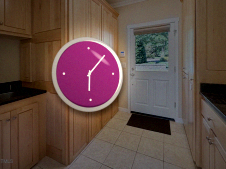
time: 6:07
